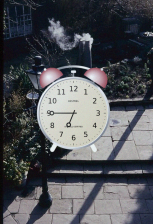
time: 6:45
